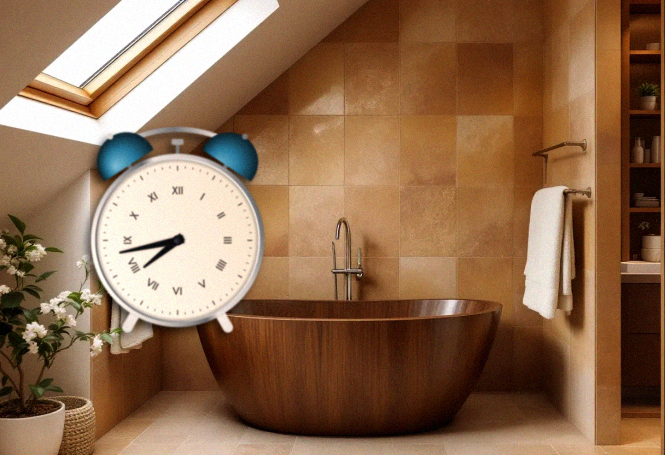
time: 7:43
